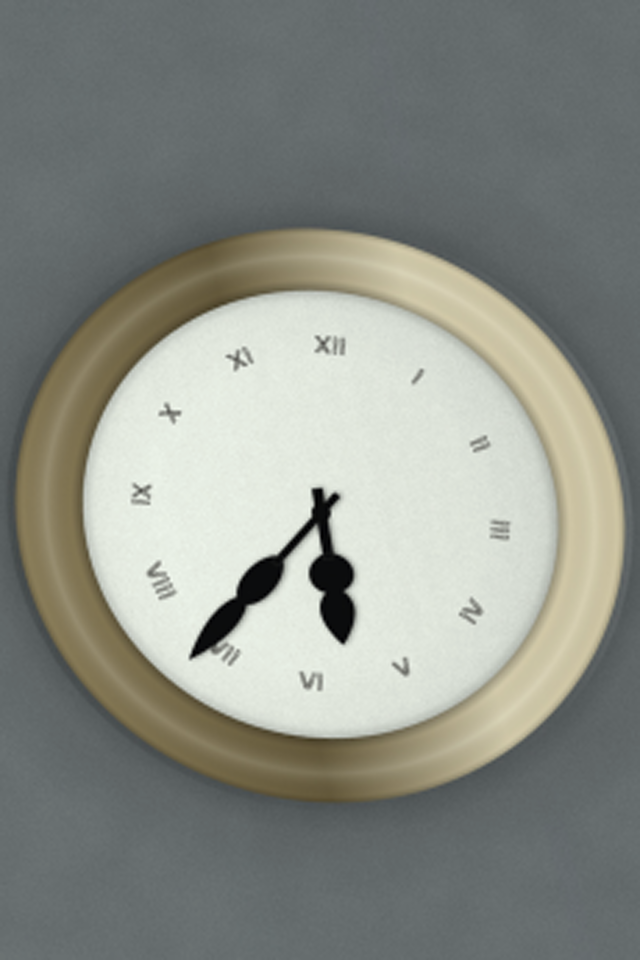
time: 5:36
